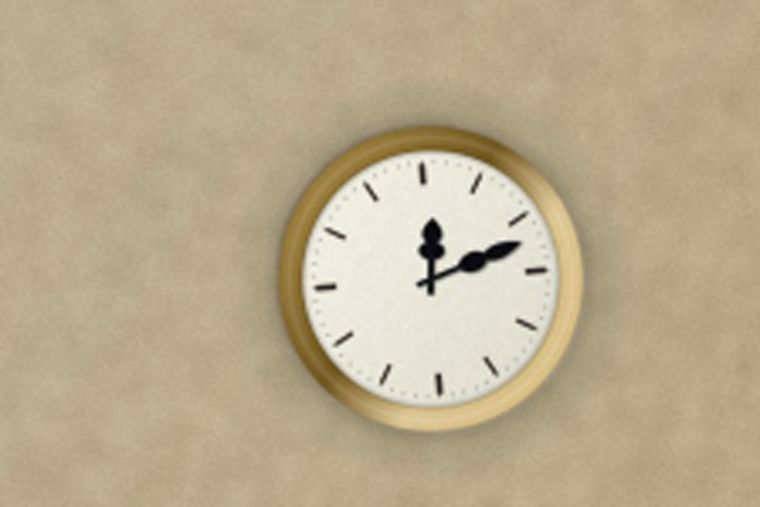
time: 12:12
